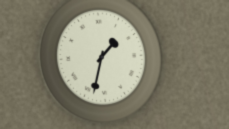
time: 1:33
